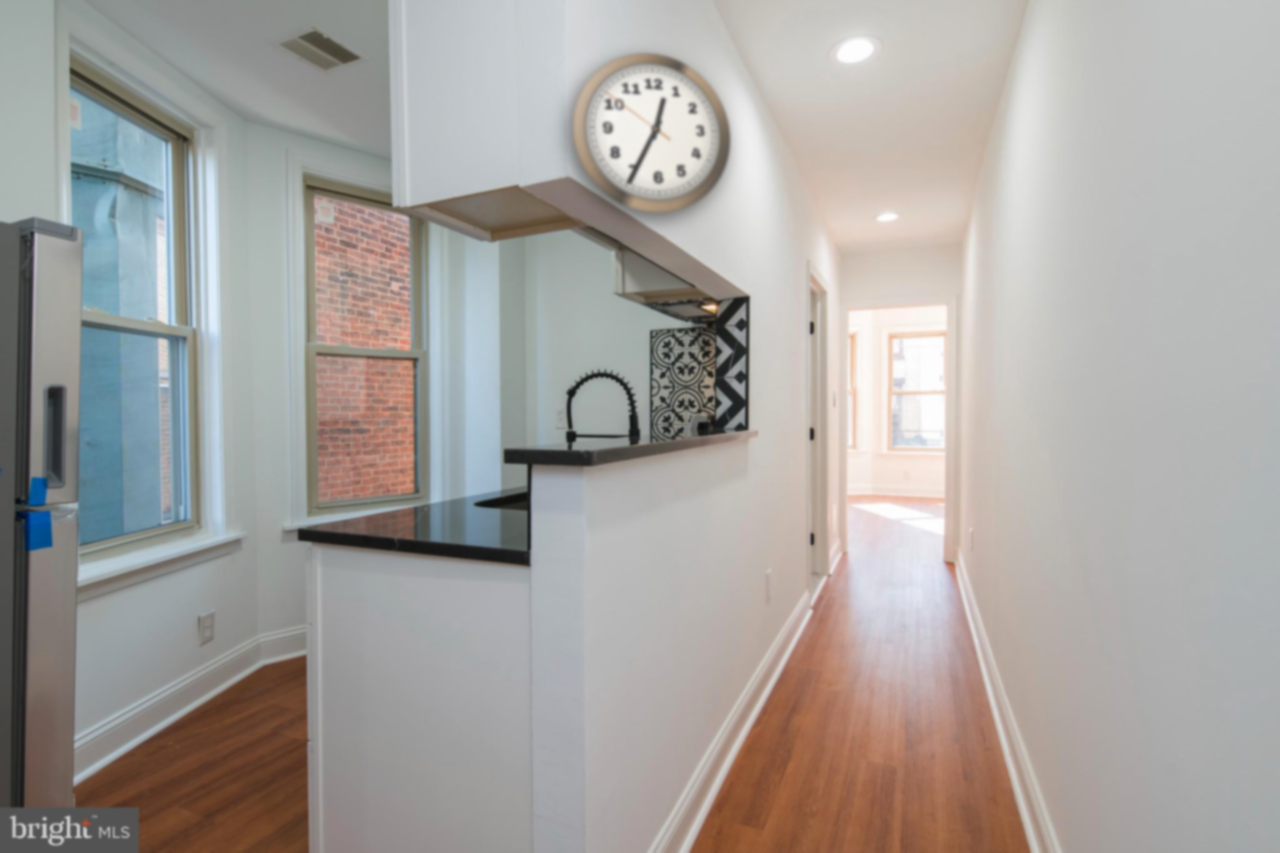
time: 12:34:51
